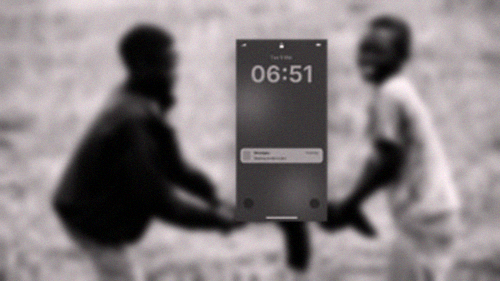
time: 6:51
